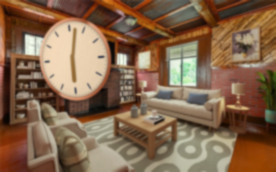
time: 6:02
